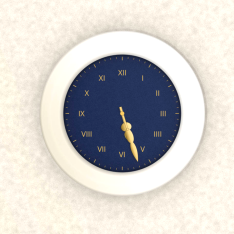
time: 5:27
